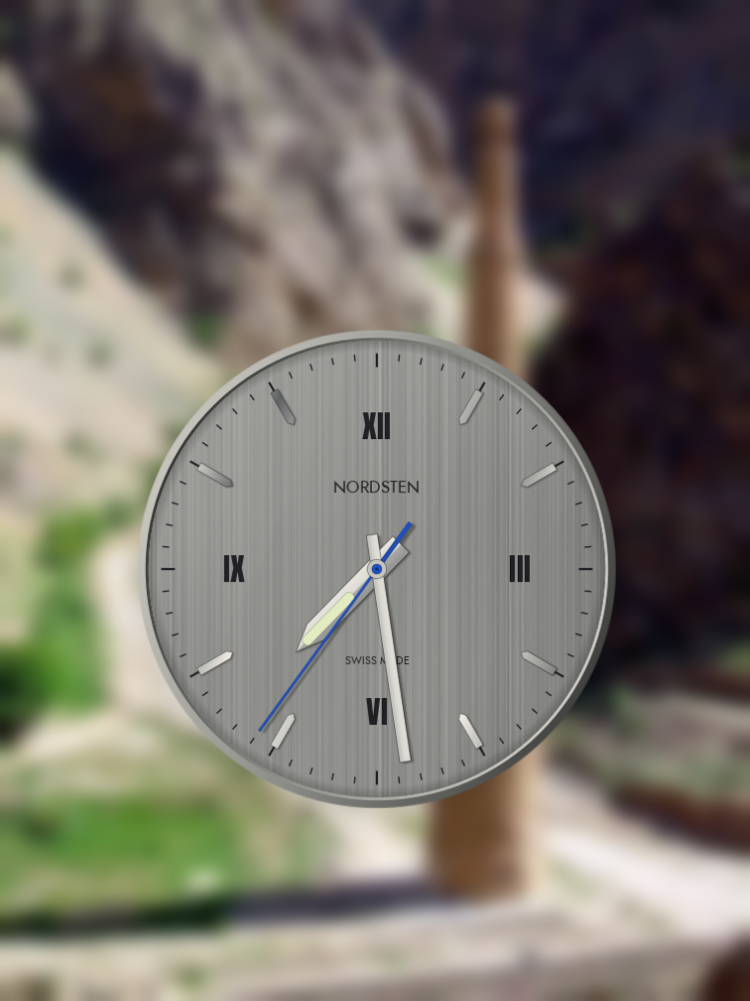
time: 7:28:36
